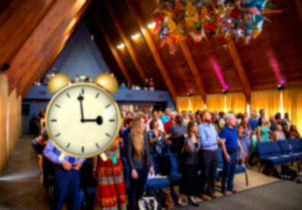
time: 2:59
